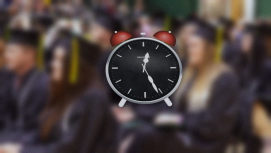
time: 12:26
